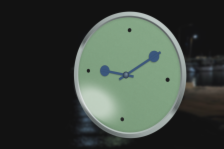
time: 9:09
